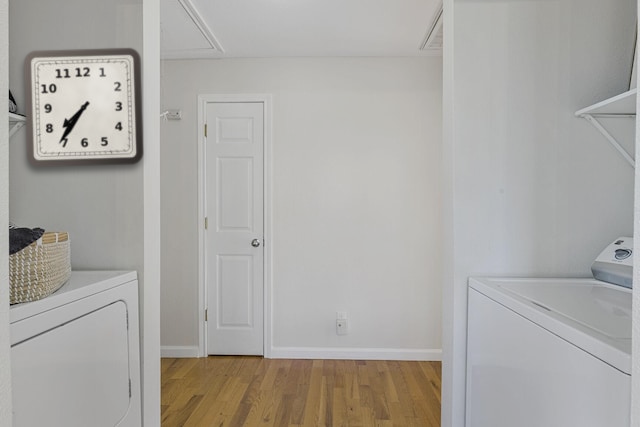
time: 7:36
